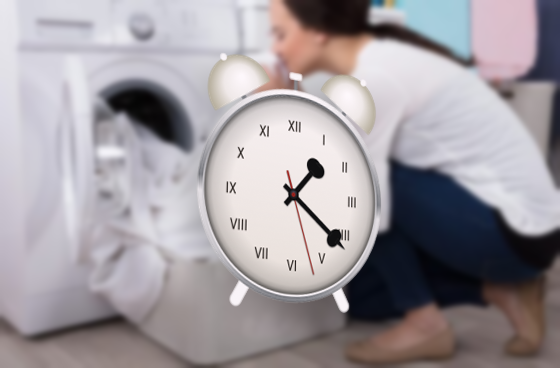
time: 1:21:27
